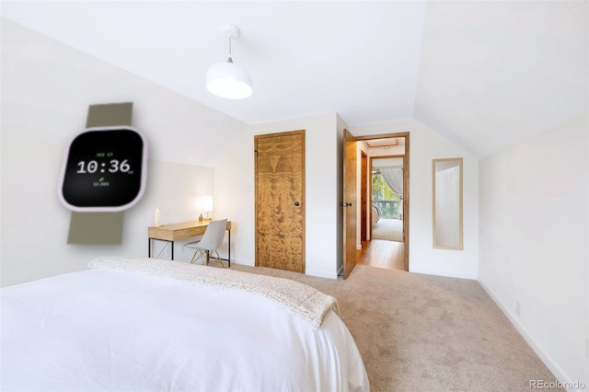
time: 10:36
